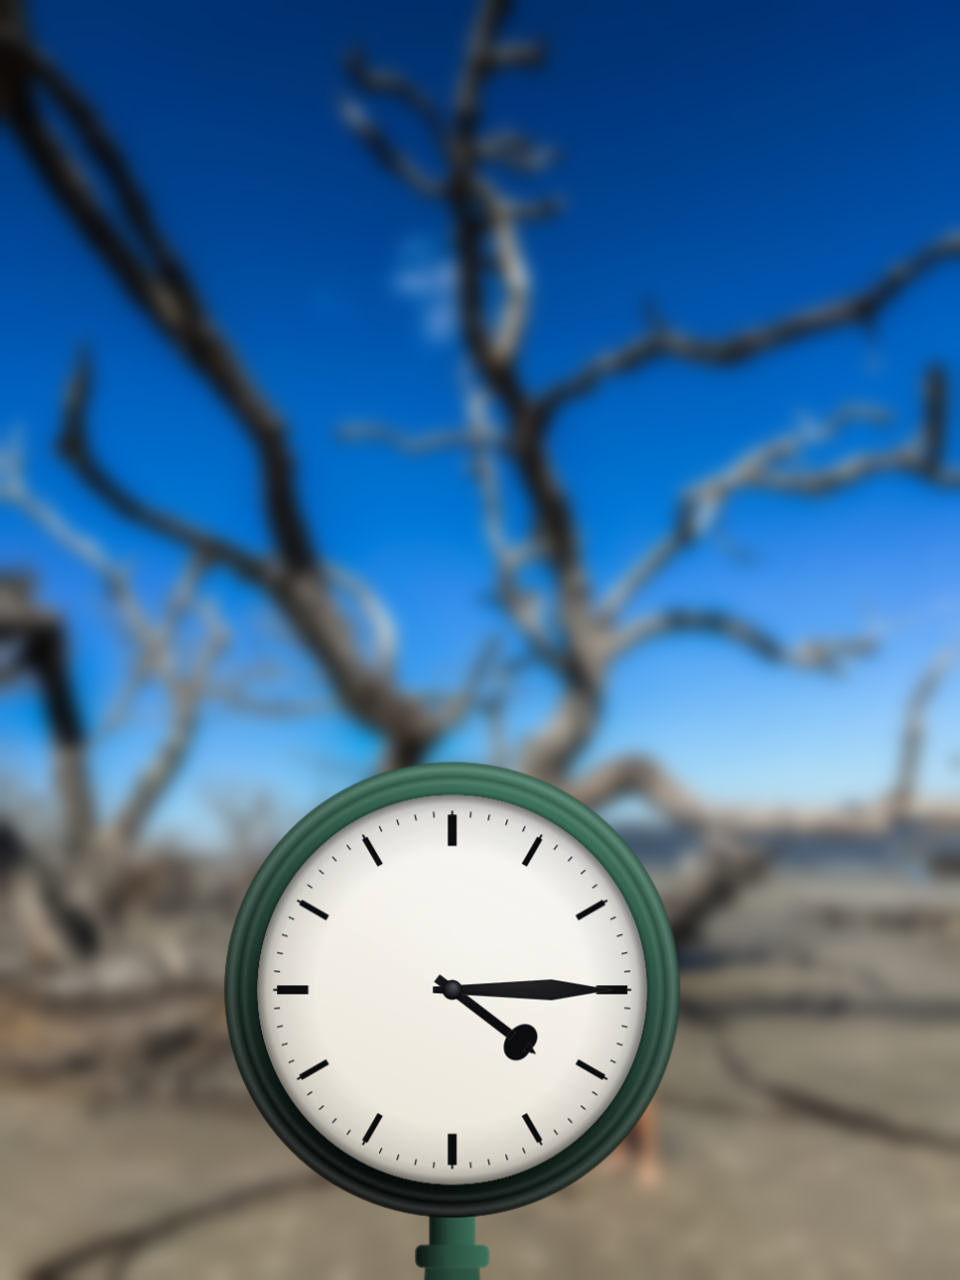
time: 4:15
